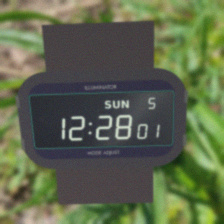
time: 12:28:01
